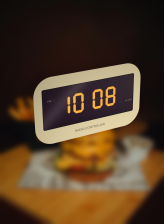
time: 10:08
